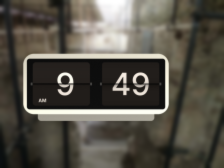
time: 9:49
